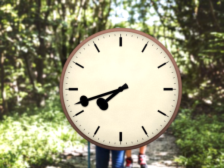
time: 7:42
